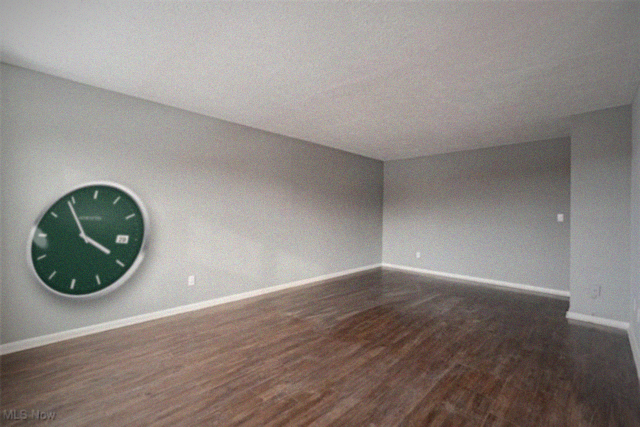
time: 3:54
